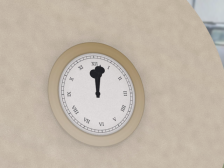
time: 12:02
